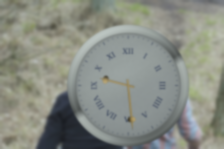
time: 9:29
